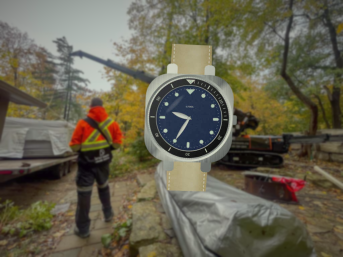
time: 9:35
